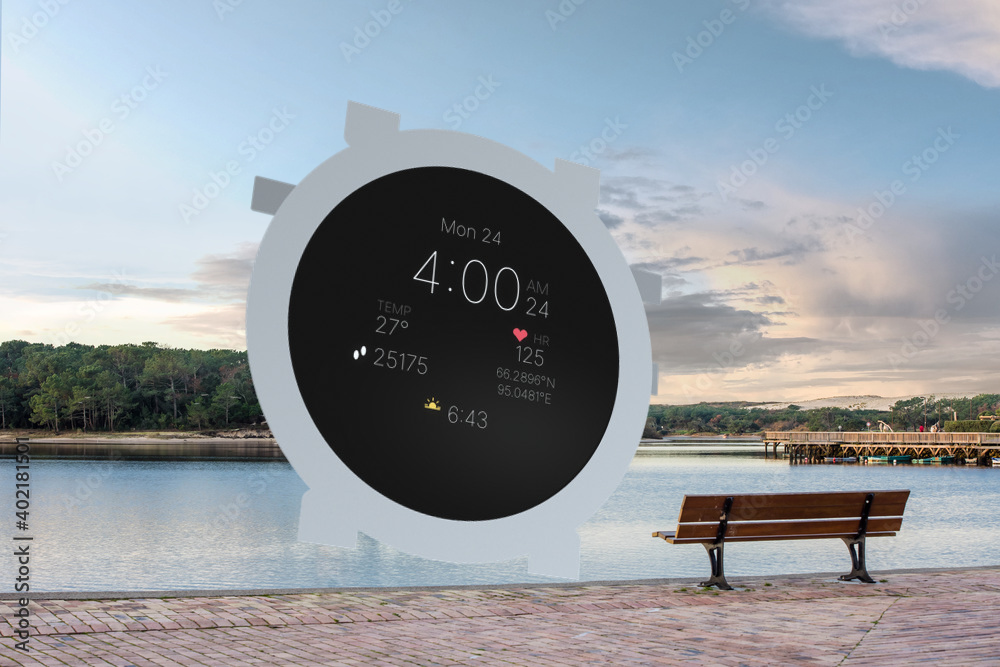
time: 4:00:24
